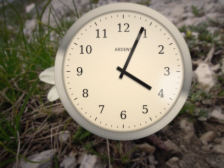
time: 4:04
